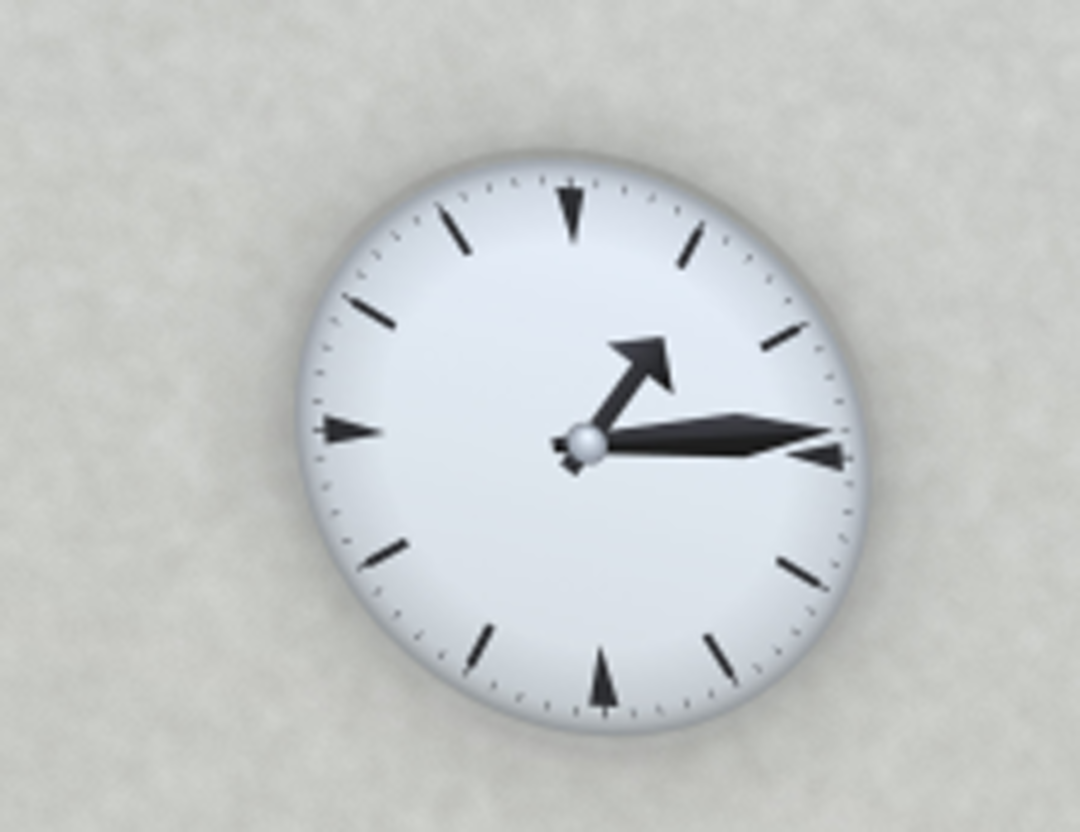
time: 1:14
